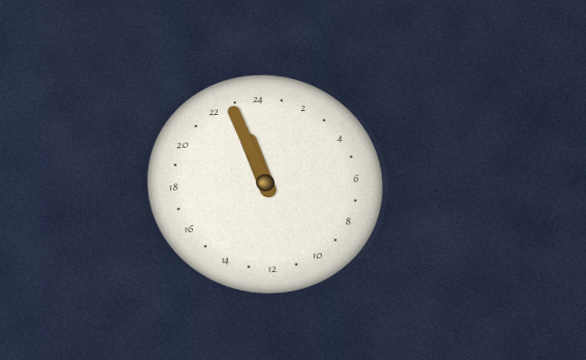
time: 22:57
